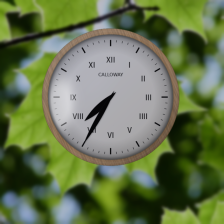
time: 7:35
